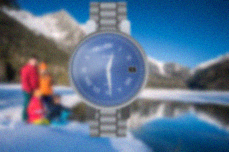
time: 12:29
